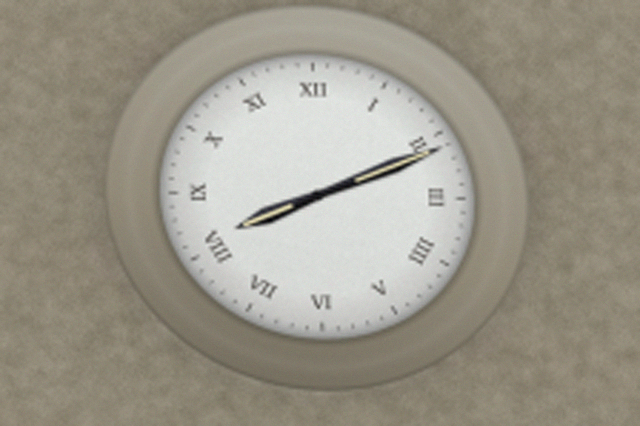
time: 8:11
